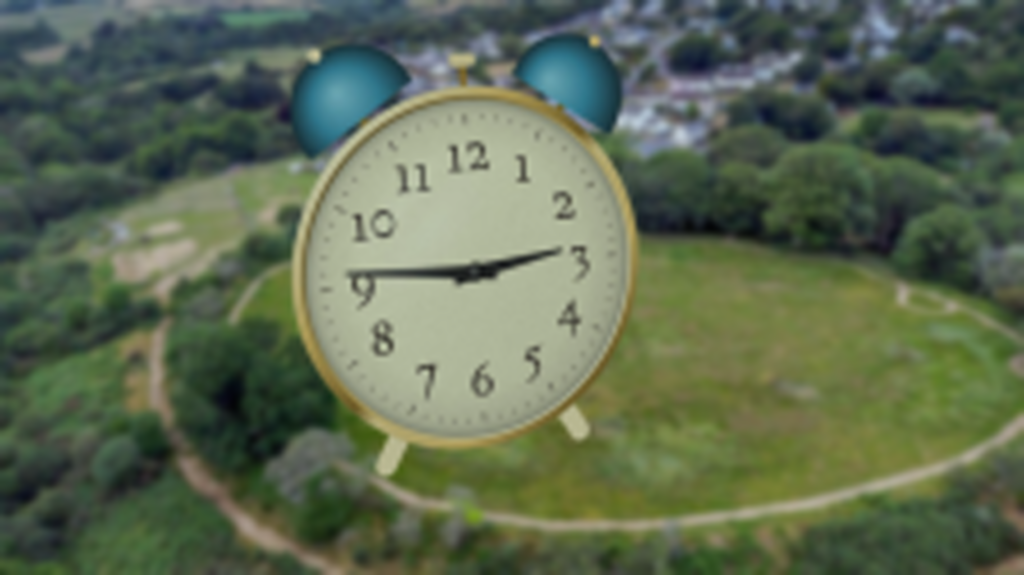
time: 2:46
